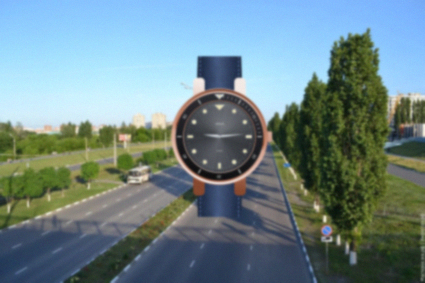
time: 9:14
